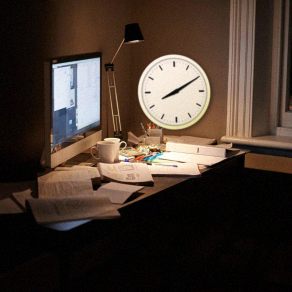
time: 8:10
